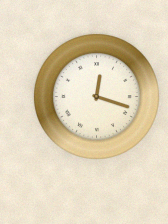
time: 12:18
